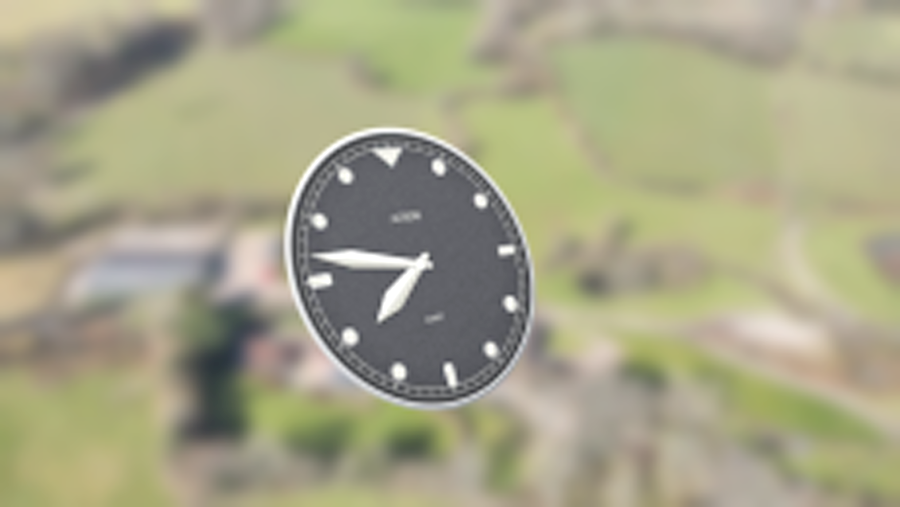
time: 7:47
